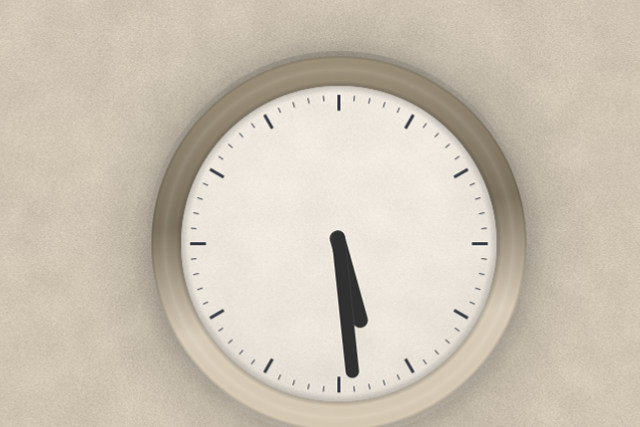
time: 5:29
